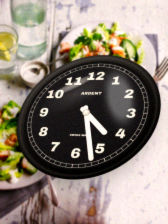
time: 4:27
